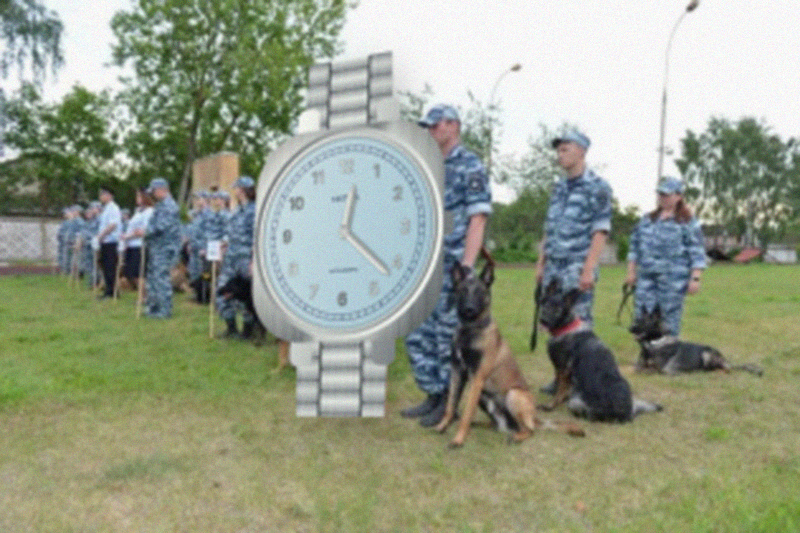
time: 12:22
